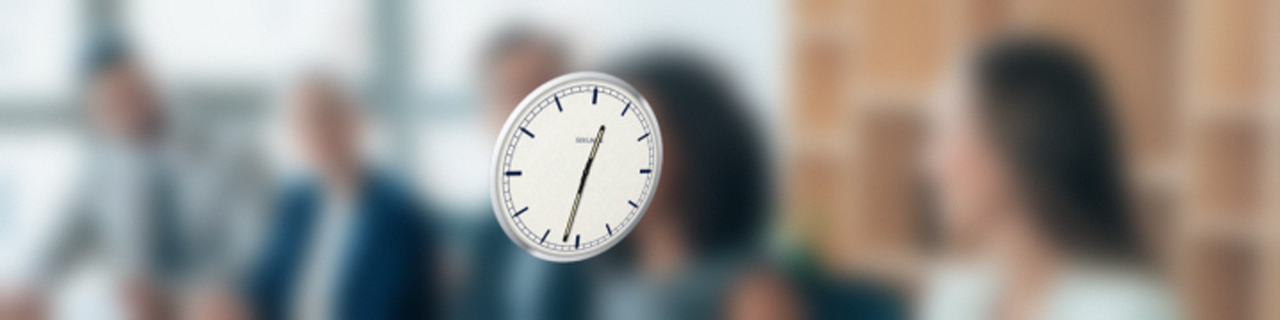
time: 12:32
